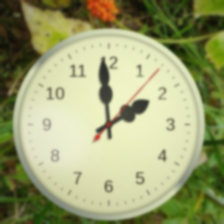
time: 1:59:07
